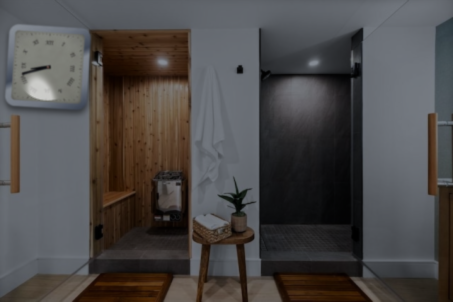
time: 8:42
